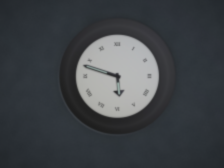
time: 5:48
